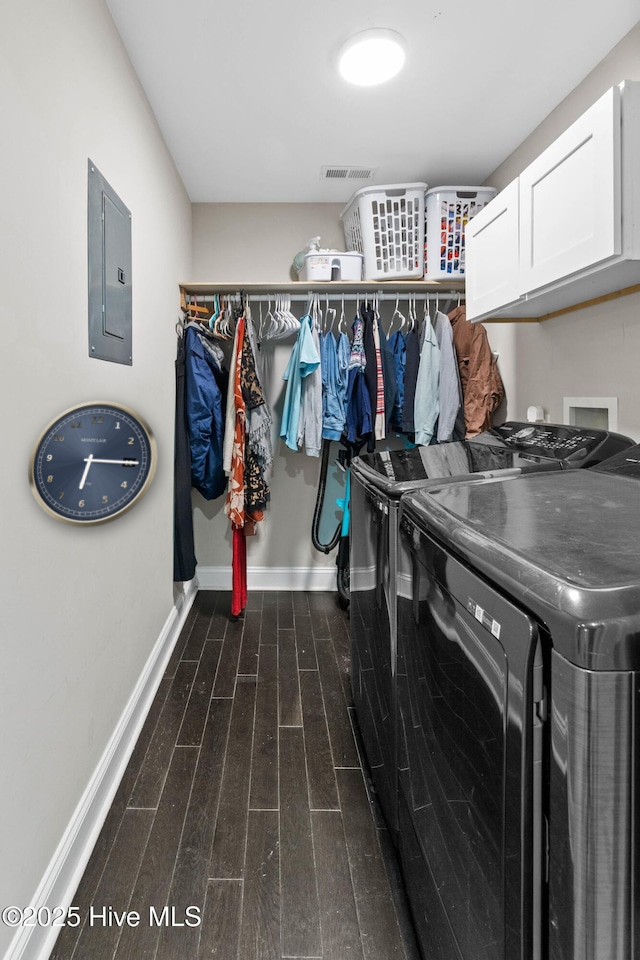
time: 6:15
